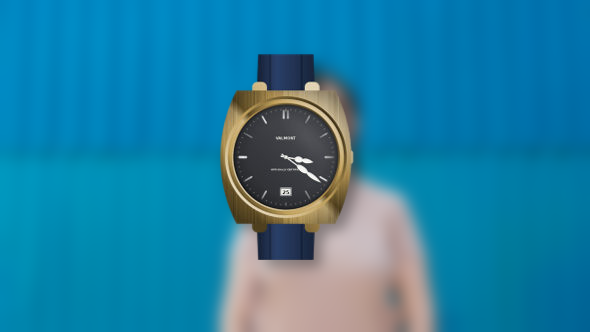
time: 3:21
